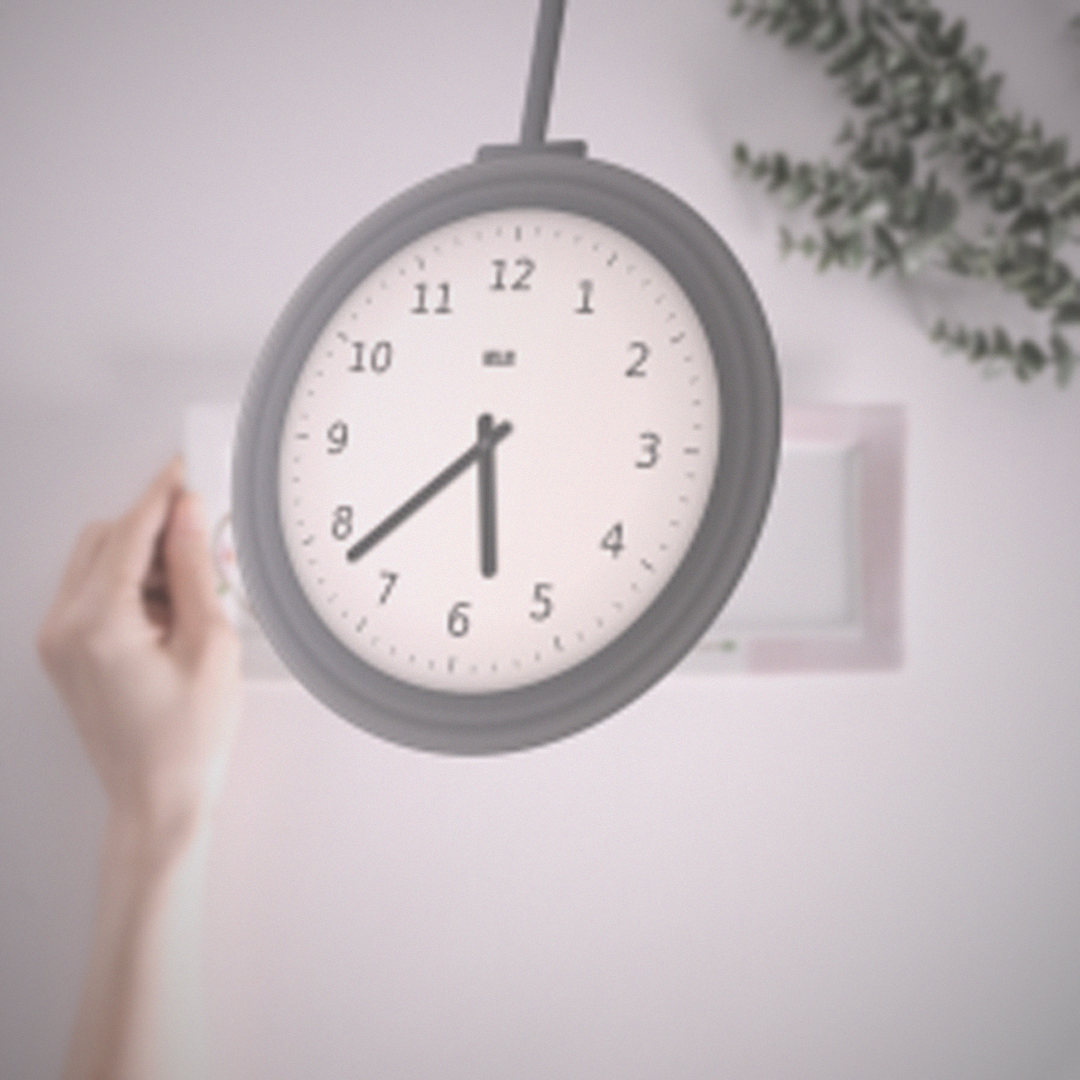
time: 5:38
